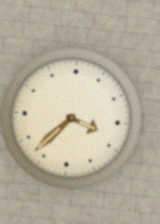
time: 3:37
